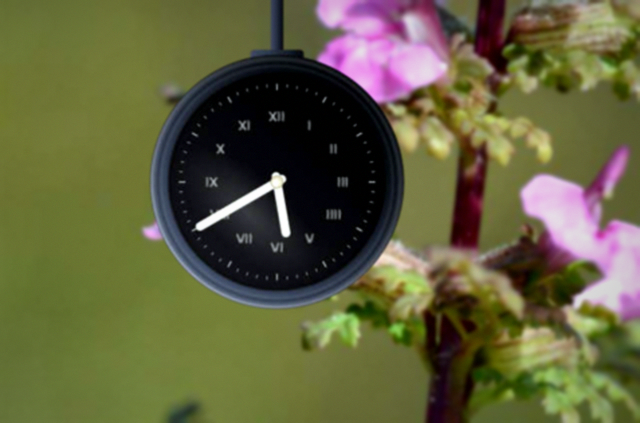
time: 5:40
